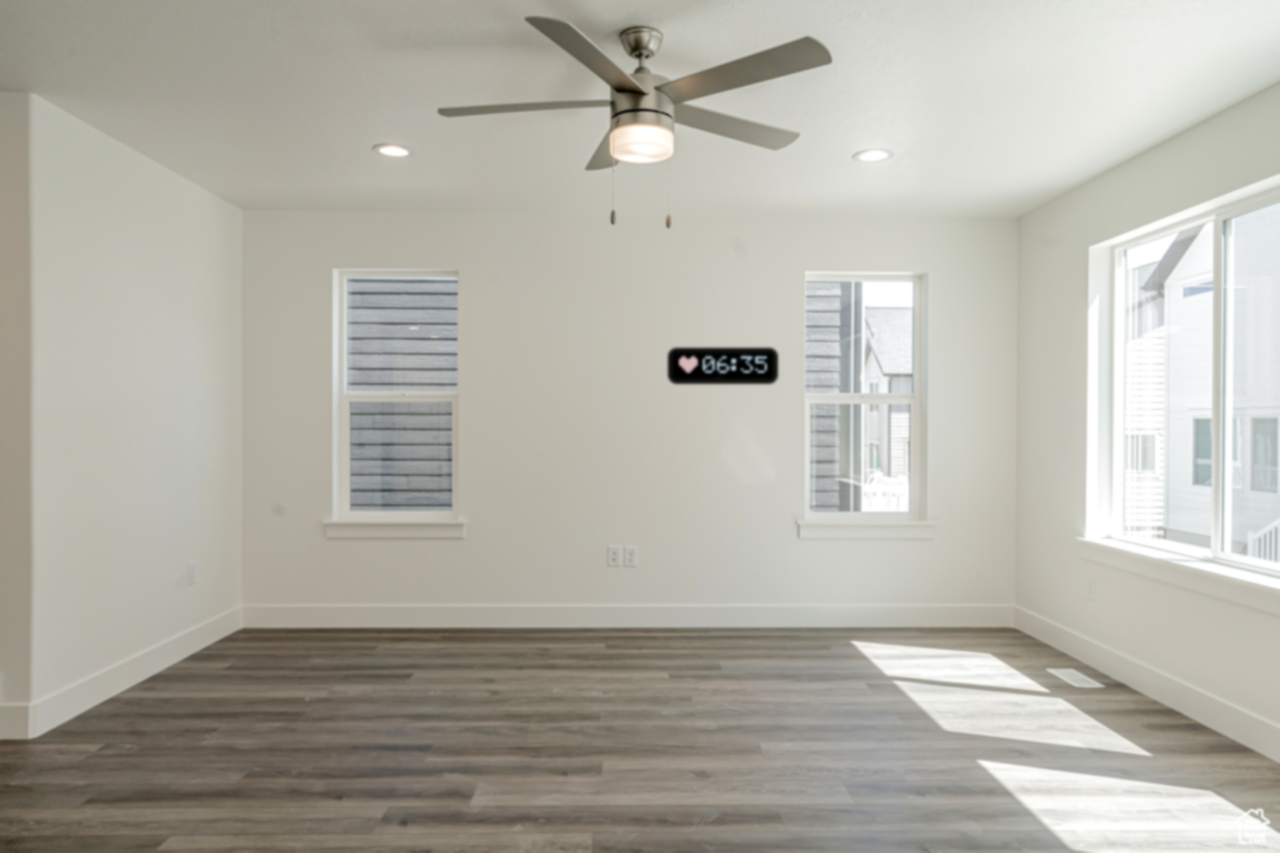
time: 6:35
